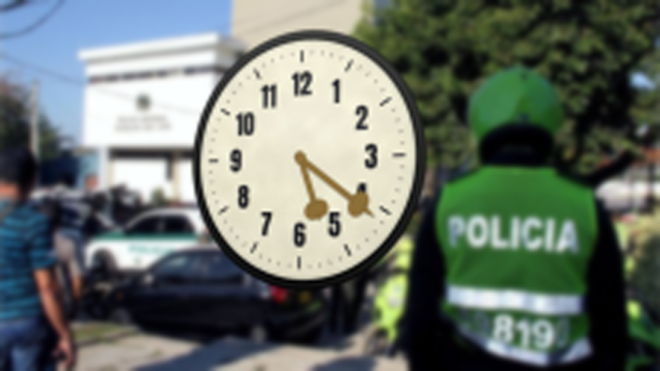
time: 5:21
